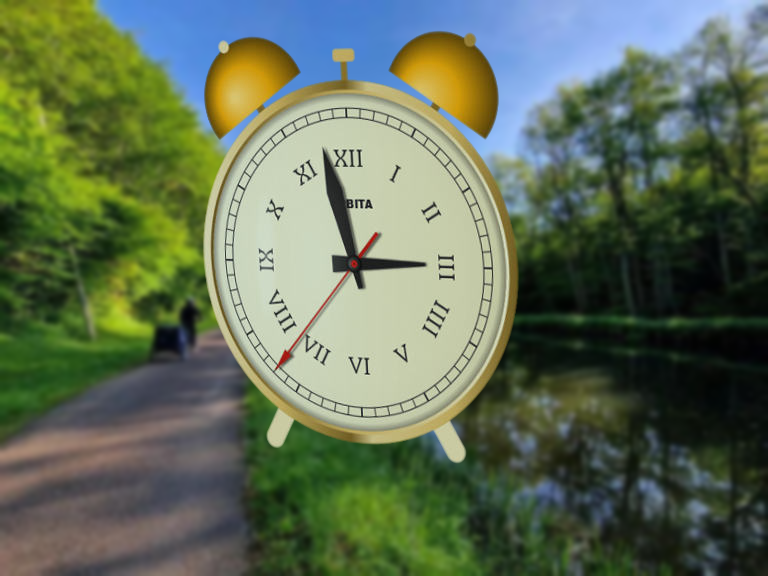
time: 2:57:37
